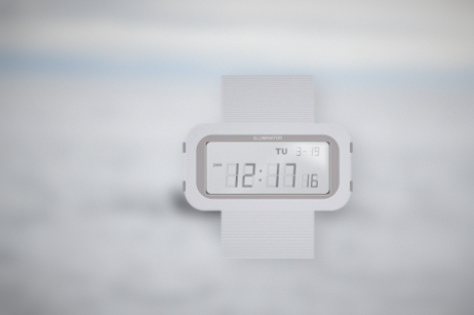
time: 12:17:16
